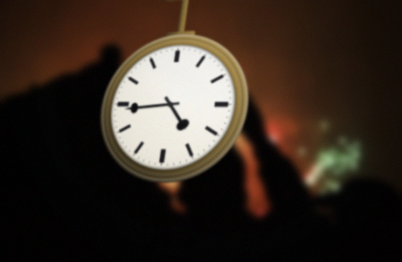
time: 4:44
